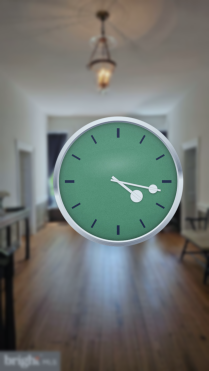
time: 4:17
